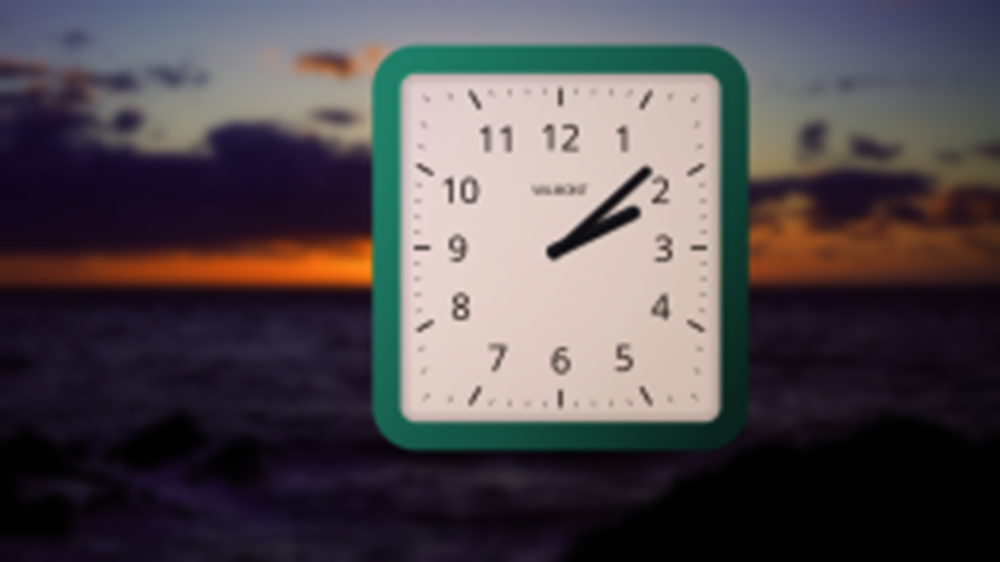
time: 2:08
